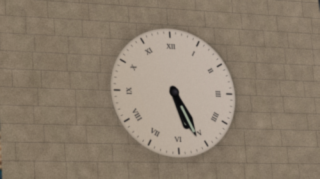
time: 5:26
